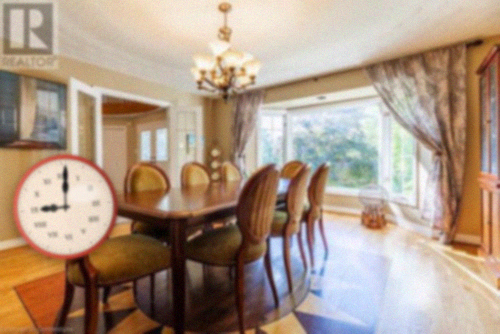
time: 9:01
